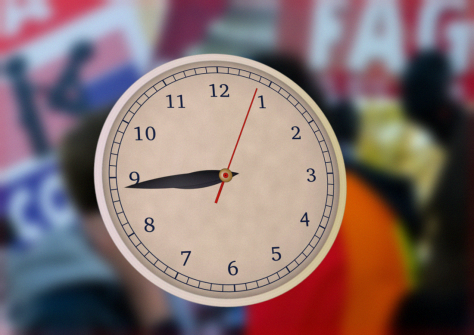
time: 8:44:04
